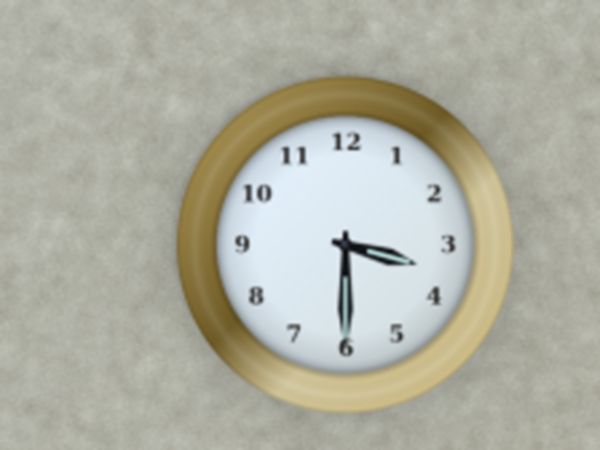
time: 3:30
